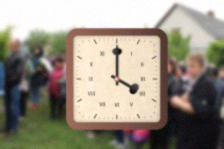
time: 4:00
